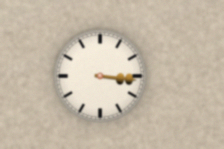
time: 3:16
